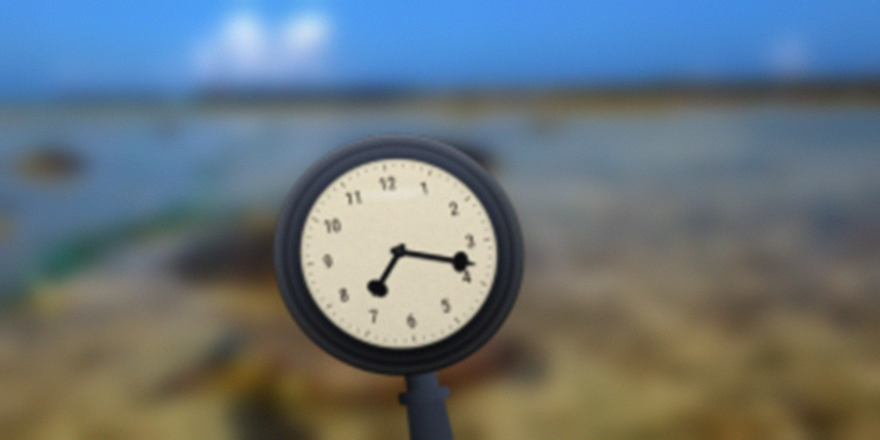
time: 7:18
